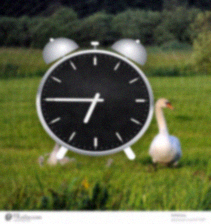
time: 6:45
